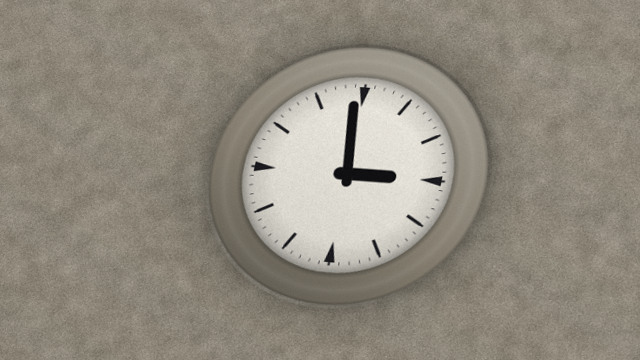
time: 2:59
